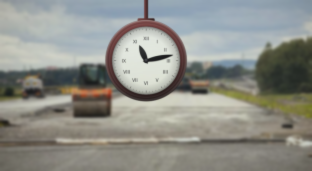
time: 11:13
